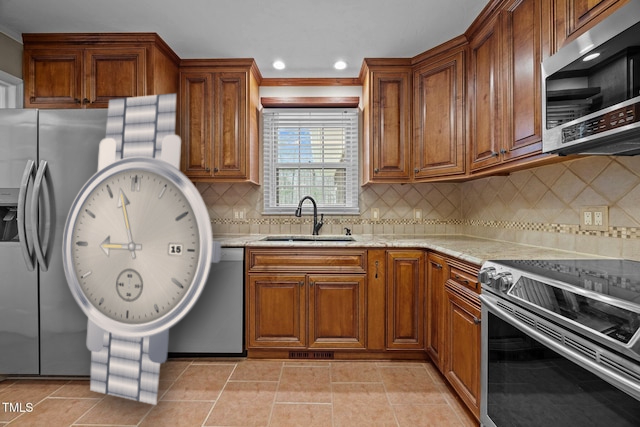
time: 8:57
